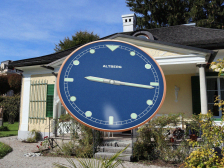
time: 9:16
